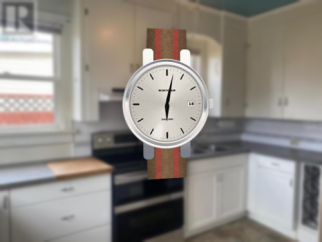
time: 6:02
